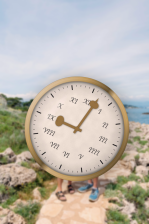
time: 9:02
